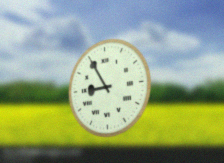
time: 8:55
